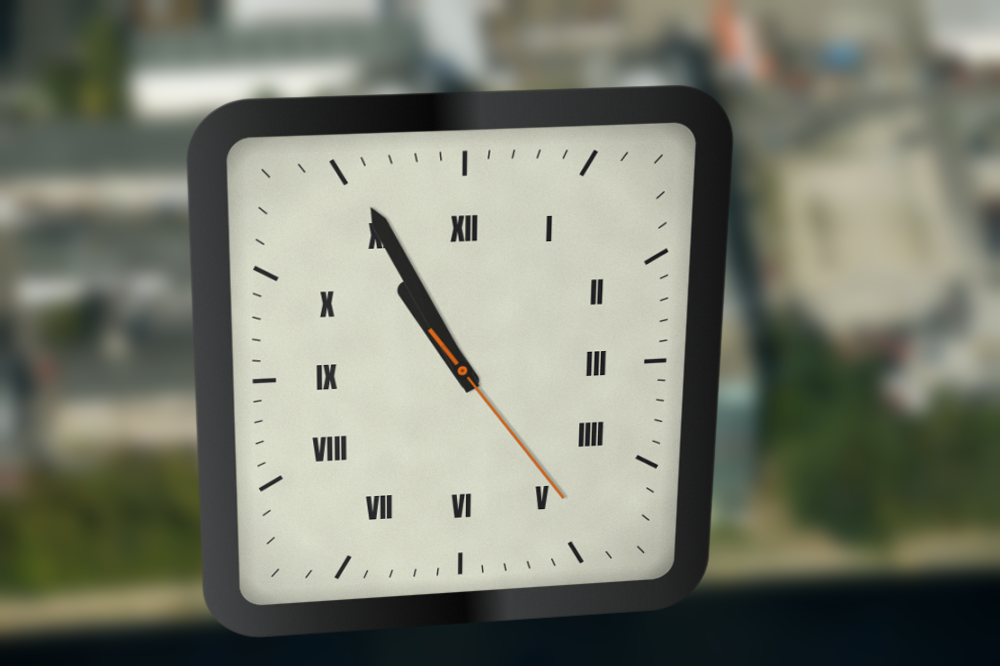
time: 10:55:24
